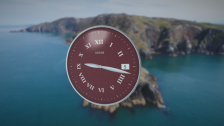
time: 9:17
